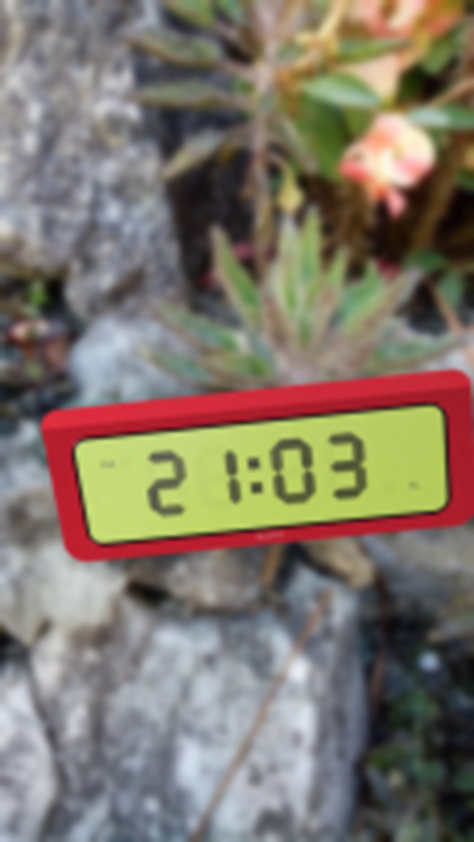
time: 21:03
